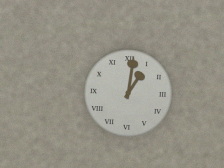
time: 1:01
